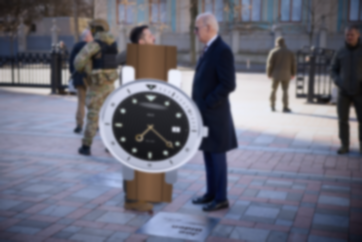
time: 7:22
